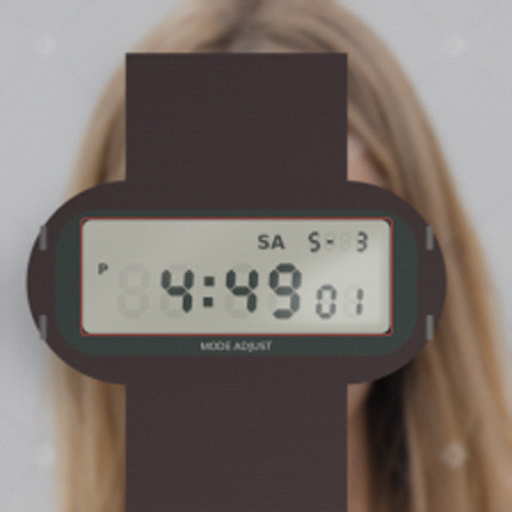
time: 4:49:01
